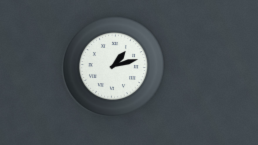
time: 1:12
